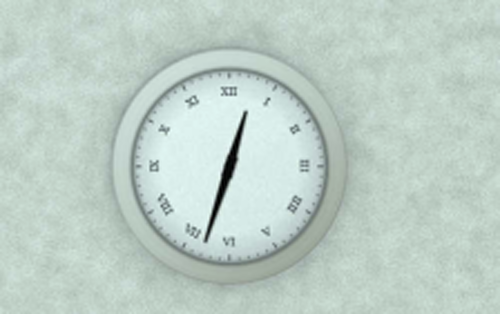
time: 12:33
